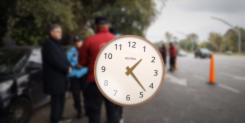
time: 1:23
